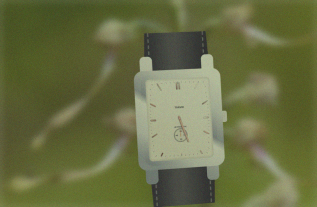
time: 5:27
